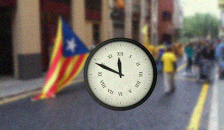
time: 11:49
